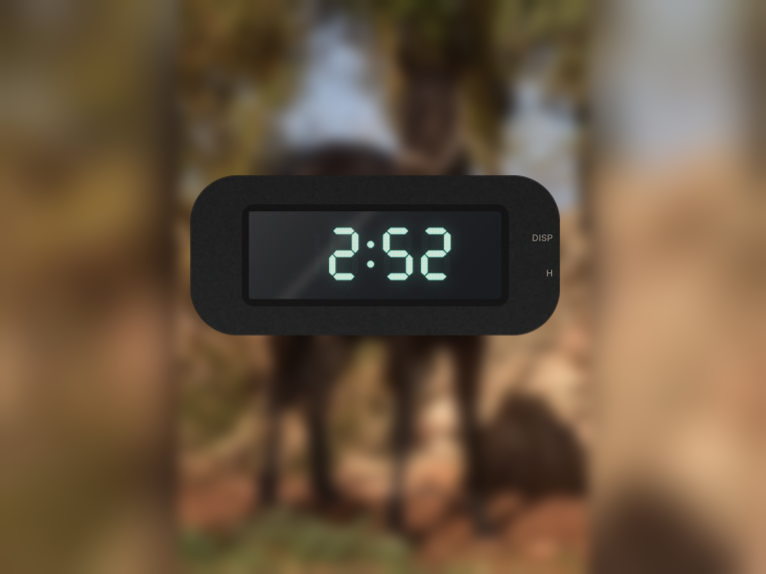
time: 2:52
